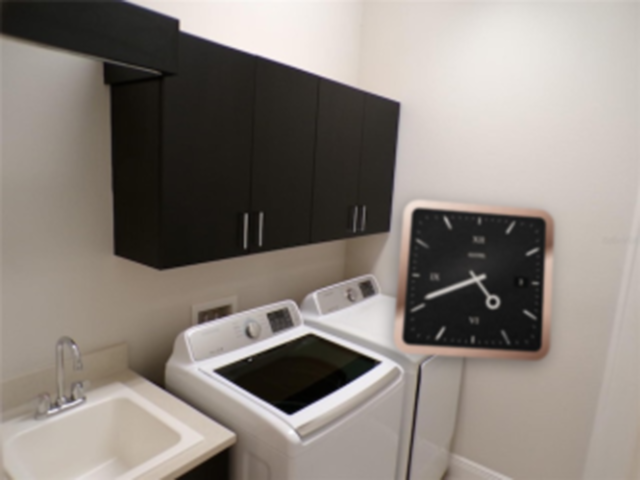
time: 4:41
